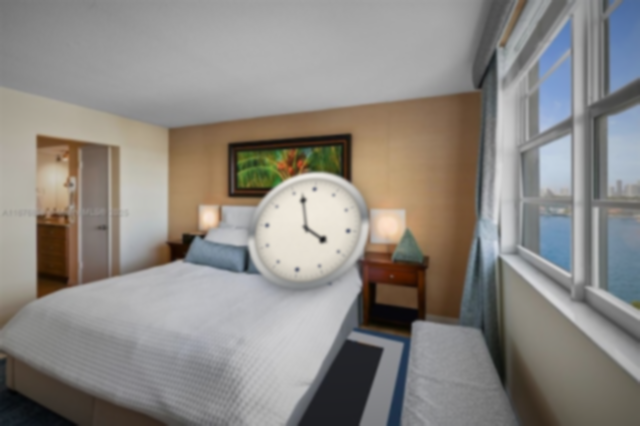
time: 3:57
